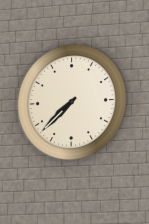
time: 7:38
